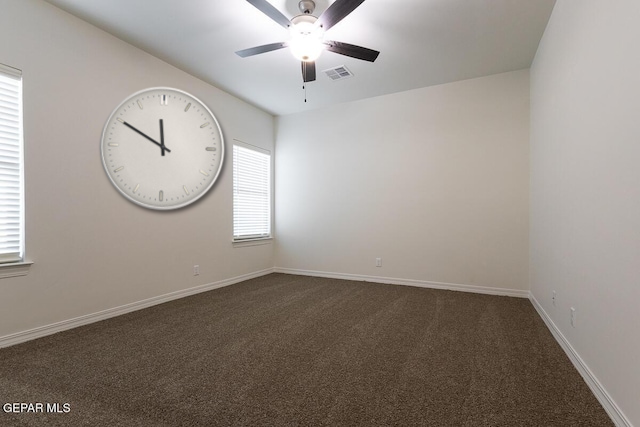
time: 11:50
